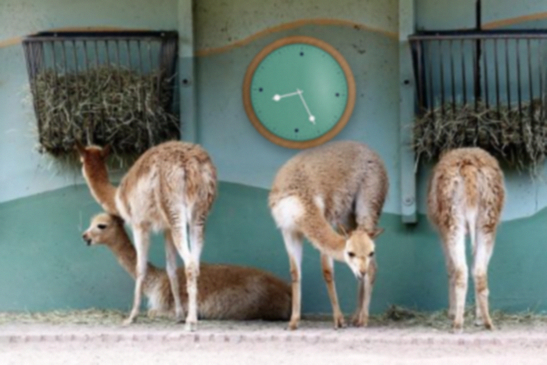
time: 8:25
